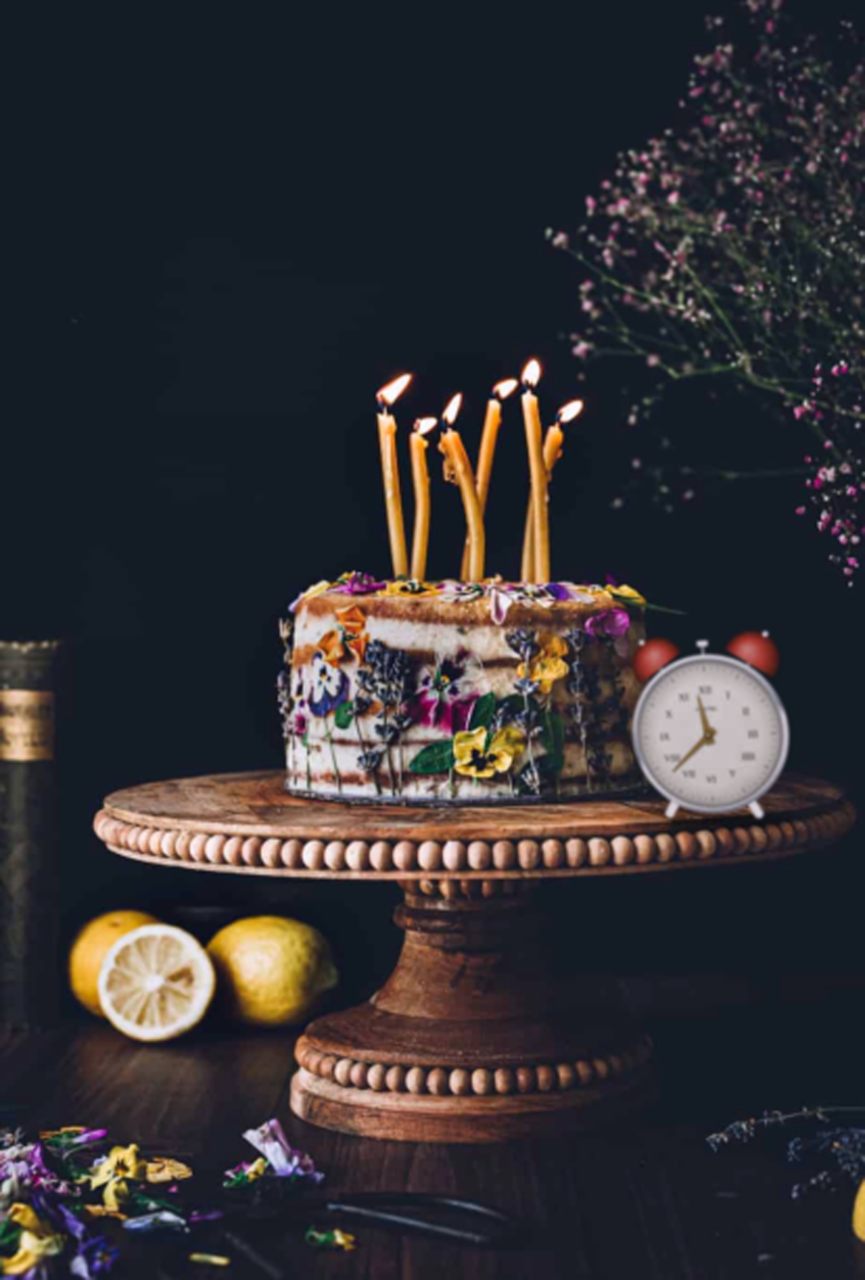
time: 11:38
